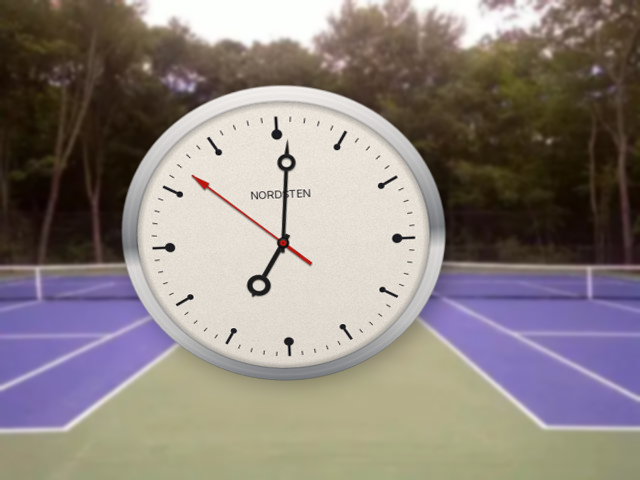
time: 7:00:52
